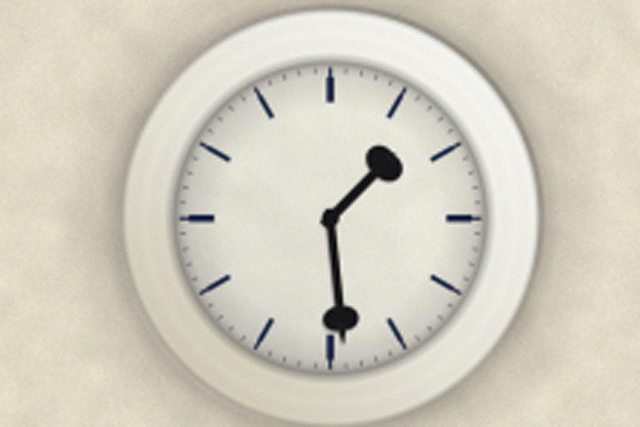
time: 1:29
